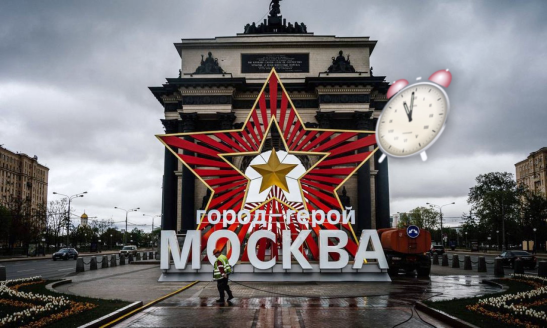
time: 10:59
